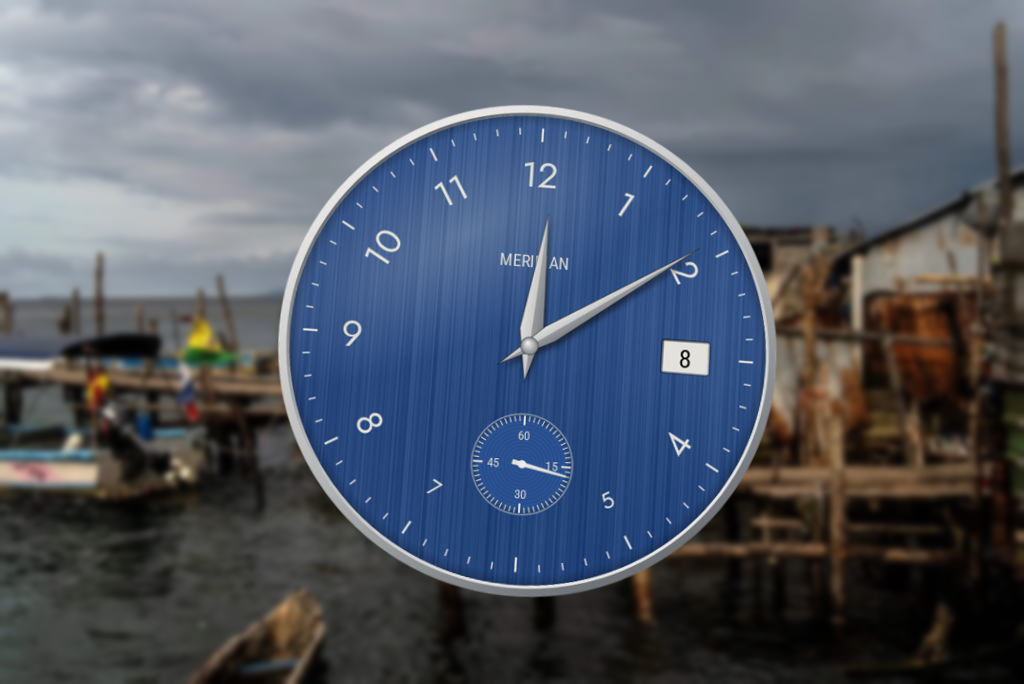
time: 12:09:17
